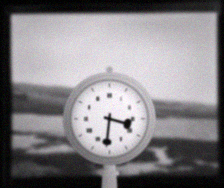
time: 3:31
